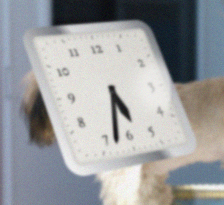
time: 5:33
